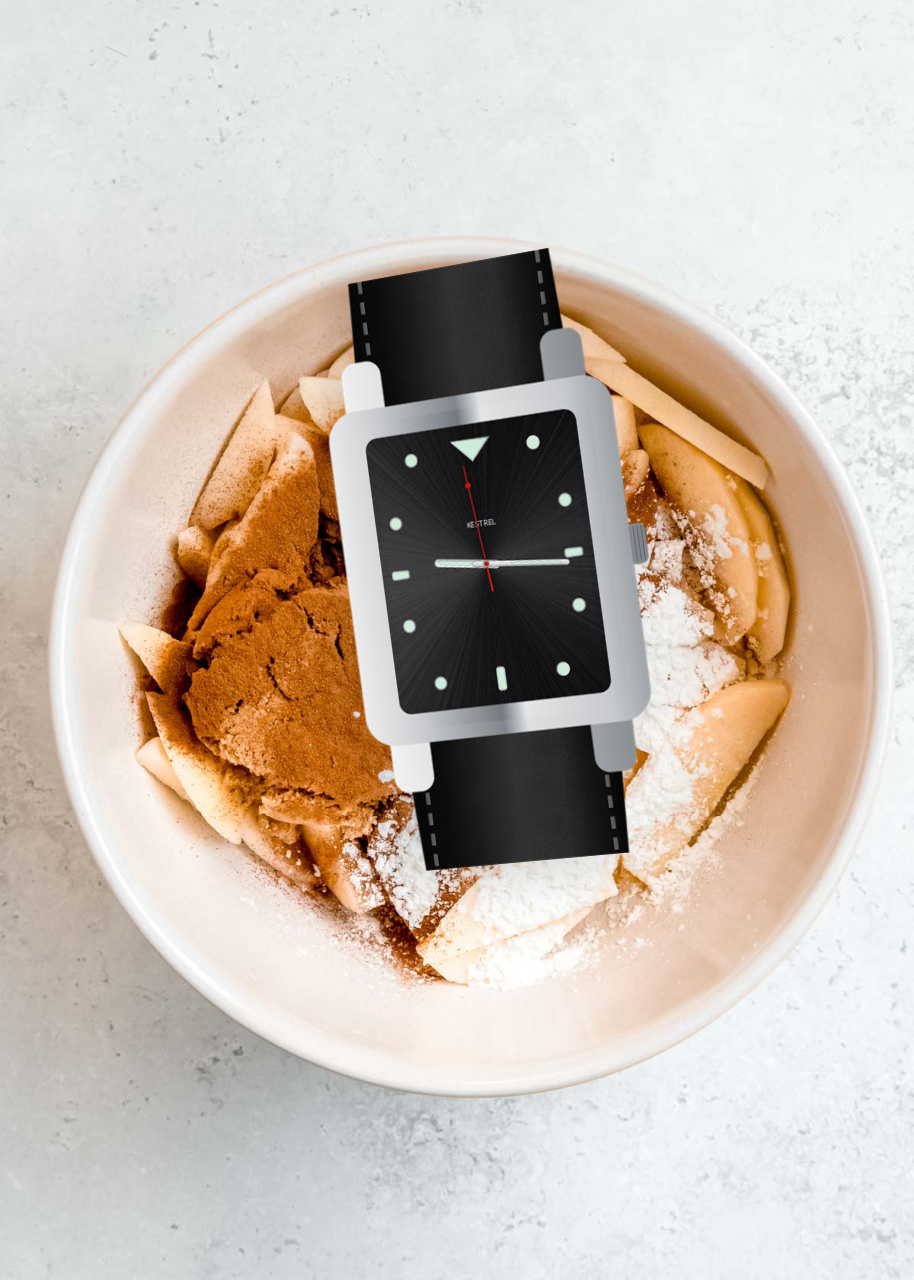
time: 9:15:59
